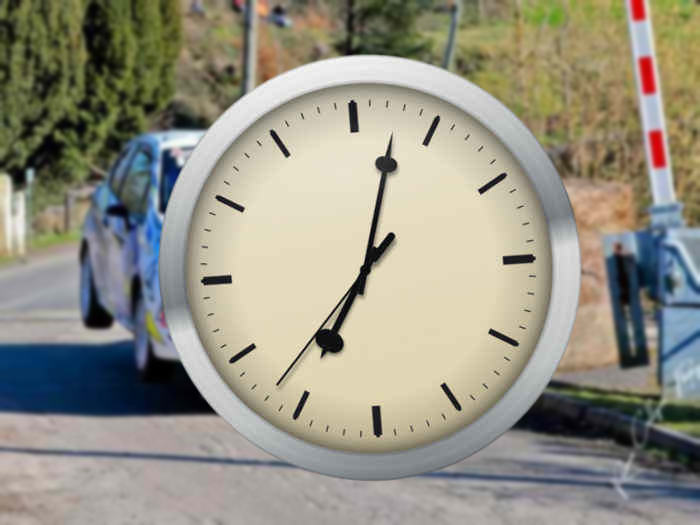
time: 7:02:37
